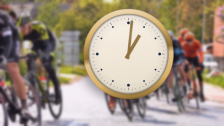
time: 1:01
